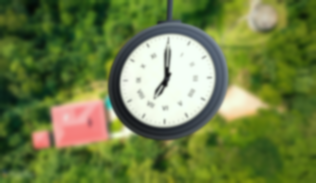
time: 7:00
